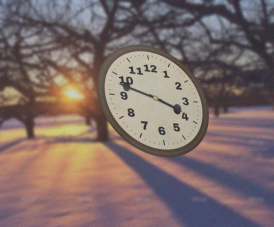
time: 3:48
